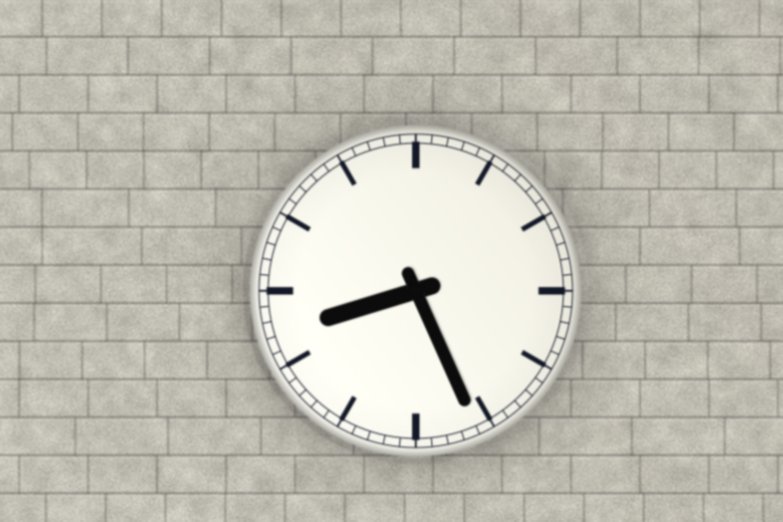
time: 8:26
